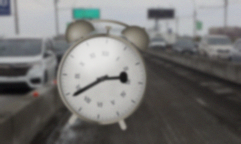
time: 2:39
